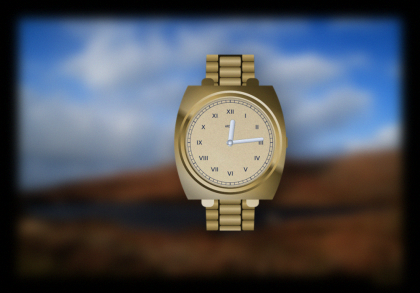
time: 12:14
